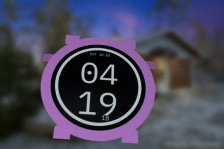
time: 4:19
